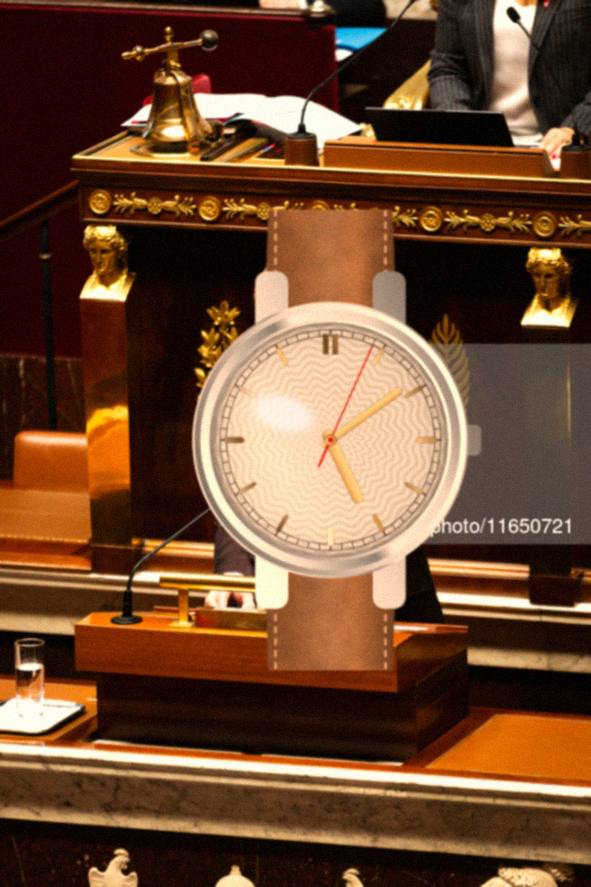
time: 5:09:04
